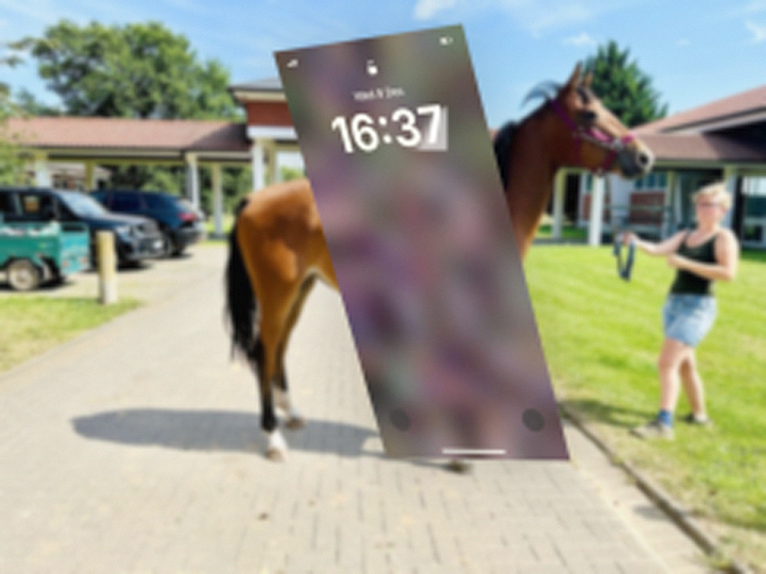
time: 16:37
